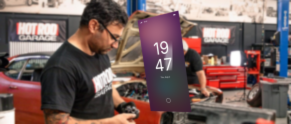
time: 19:47
